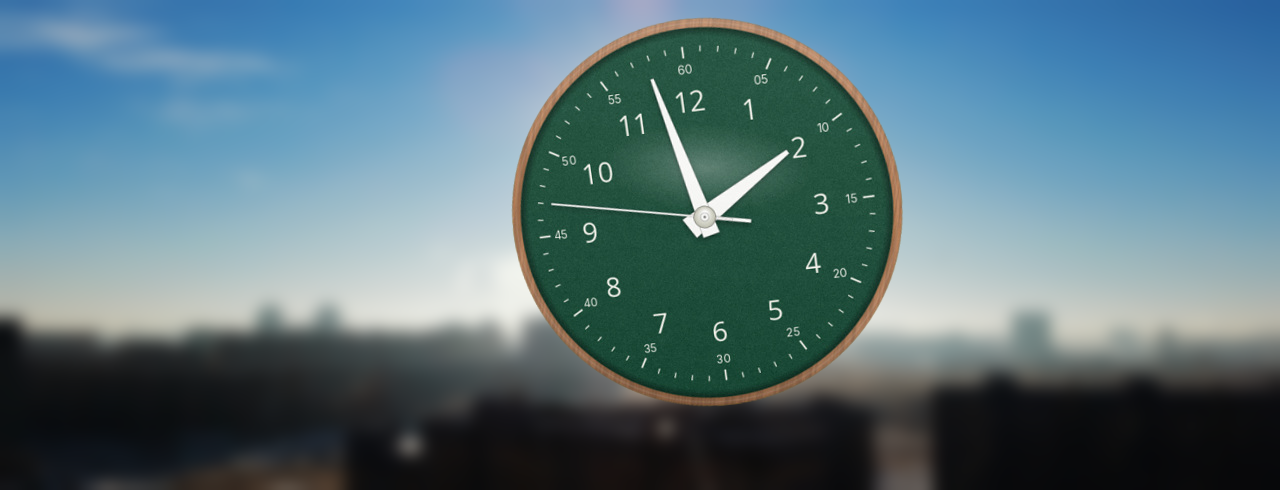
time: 1:57:47
